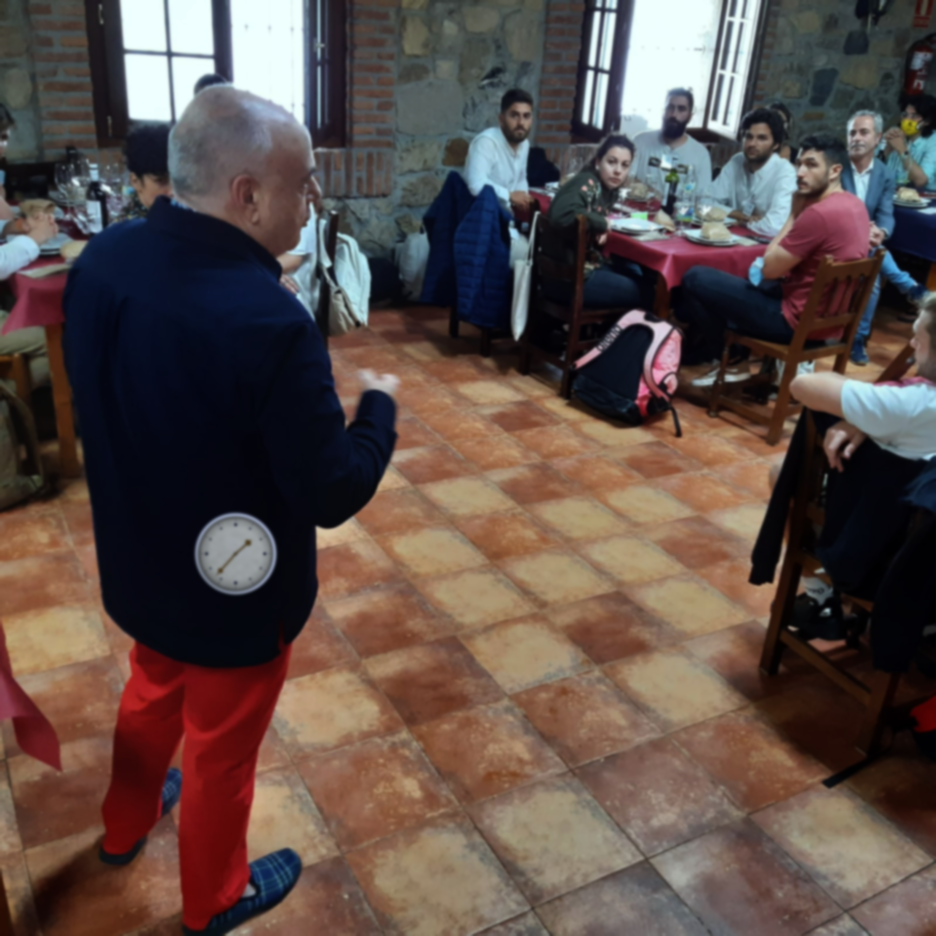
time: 1:37
